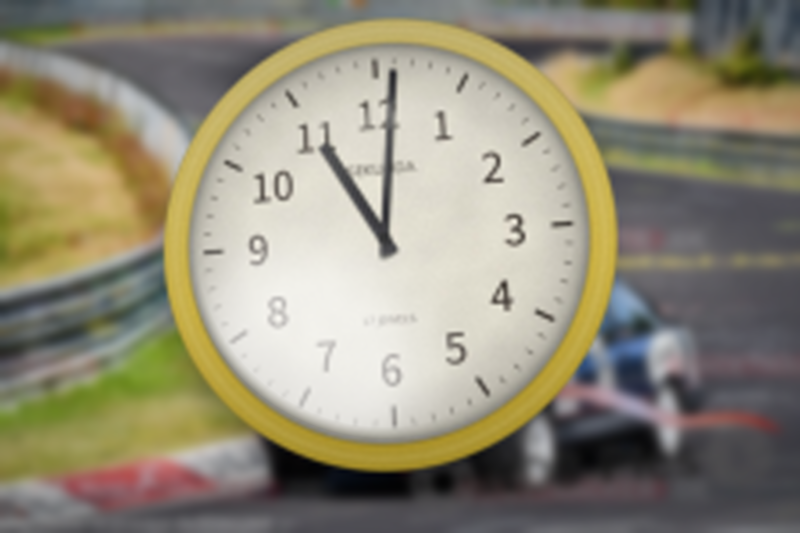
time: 11:01
